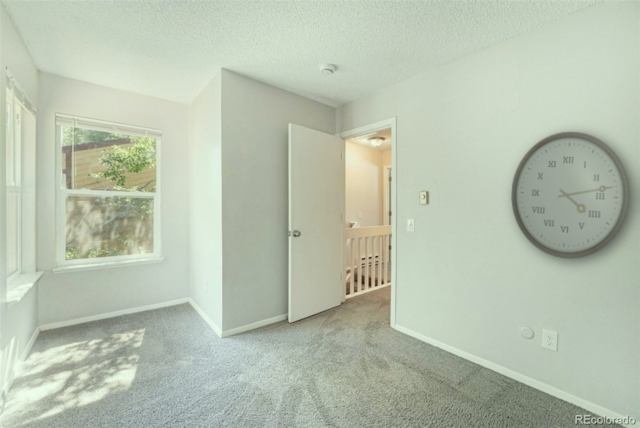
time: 4:13
